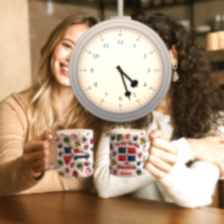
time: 4:27
